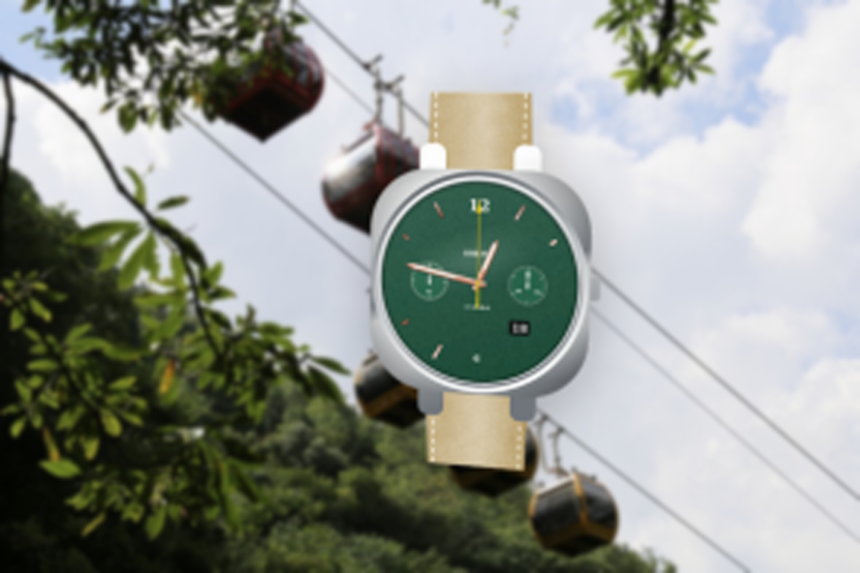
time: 12:47
